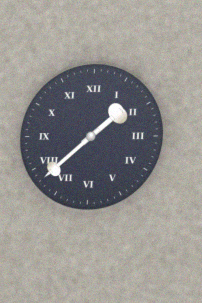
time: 1:38
